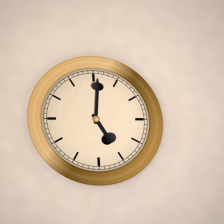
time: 5:01
